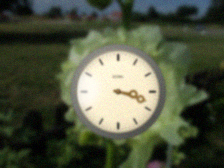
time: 3:18
